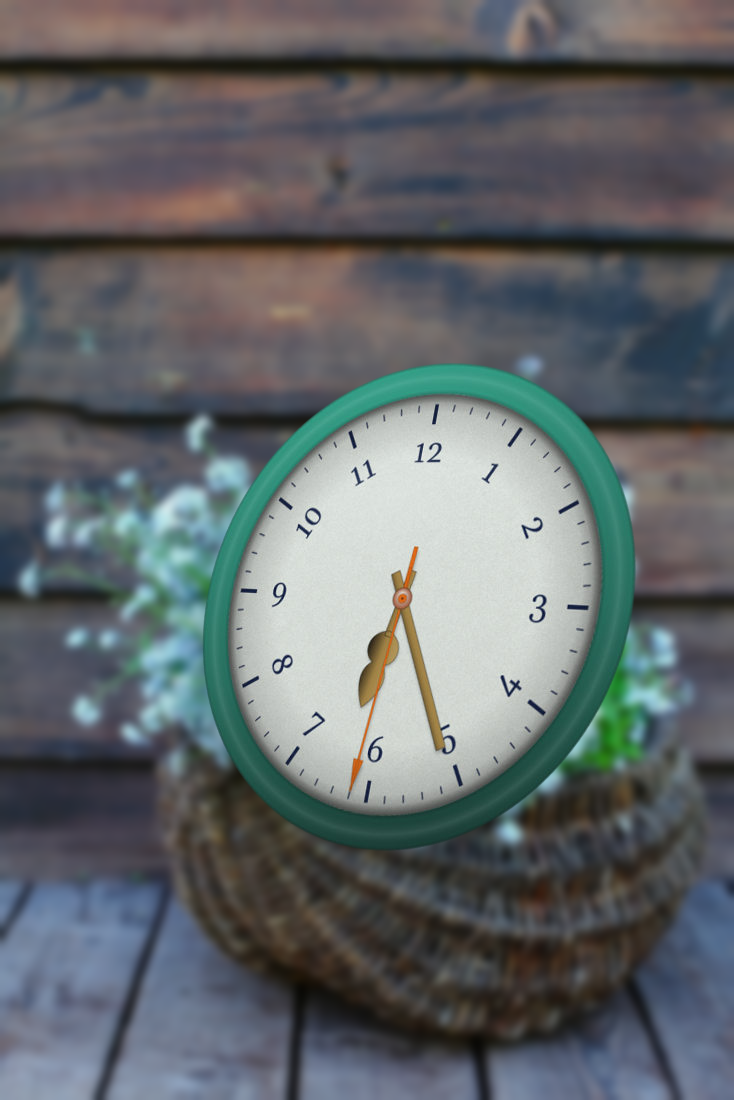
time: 6:25:31
